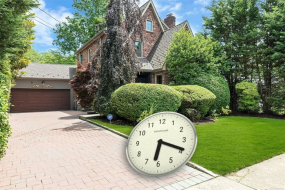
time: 6:19
